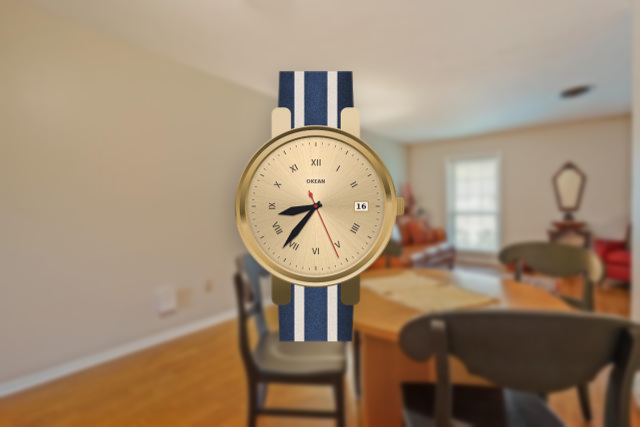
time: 8:36:26
